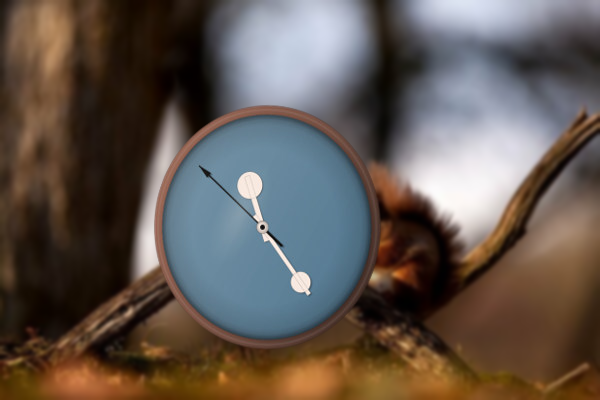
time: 11:23:52
